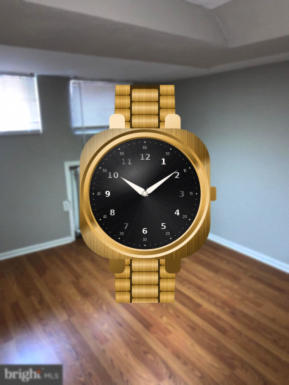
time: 10:09
